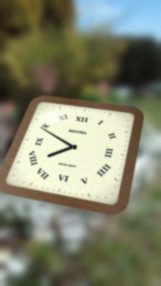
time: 7:49
